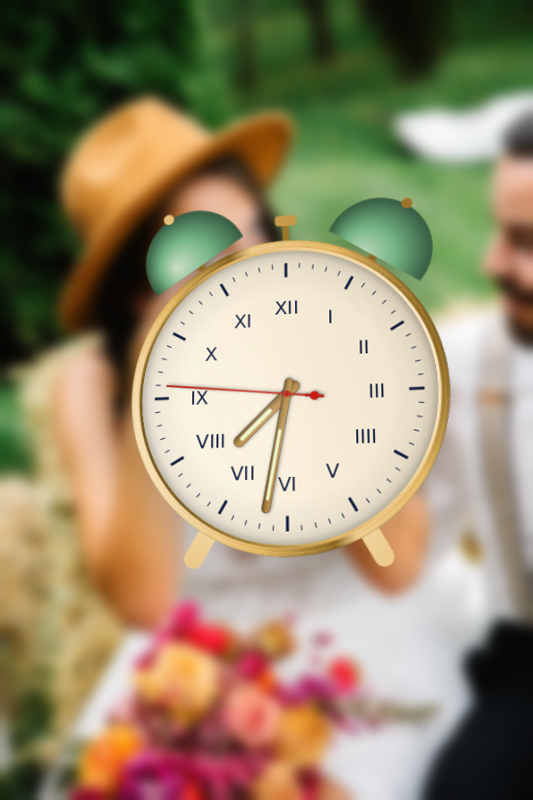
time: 7:31:46
